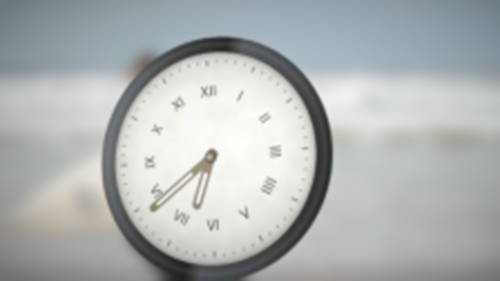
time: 6:39
